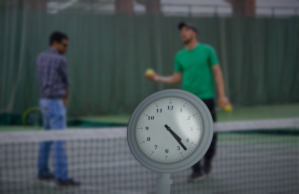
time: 4:23
